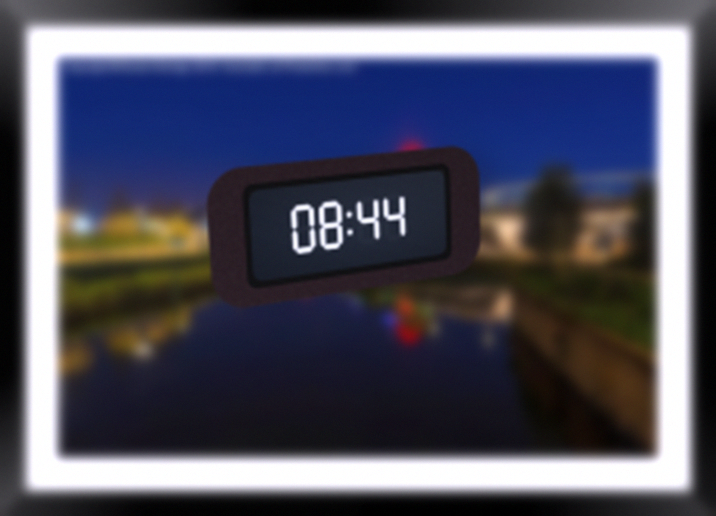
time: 8:44
